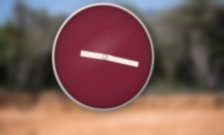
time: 9:17
